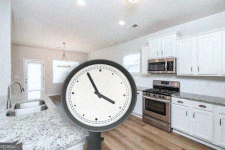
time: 3:55
